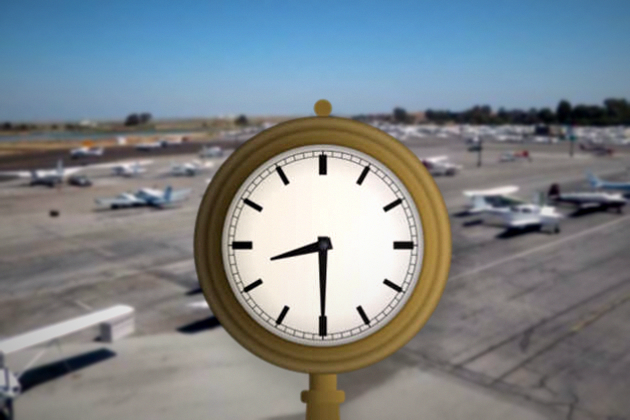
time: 8:30
